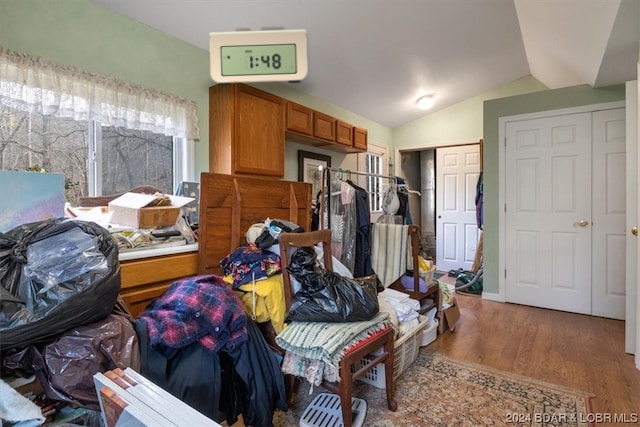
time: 1:48
